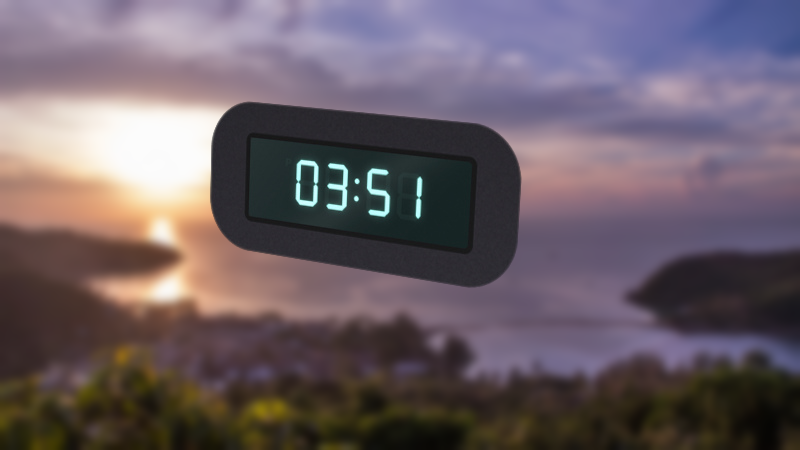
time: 3:51
